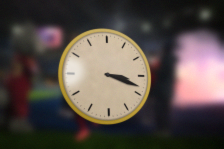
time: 3:18
